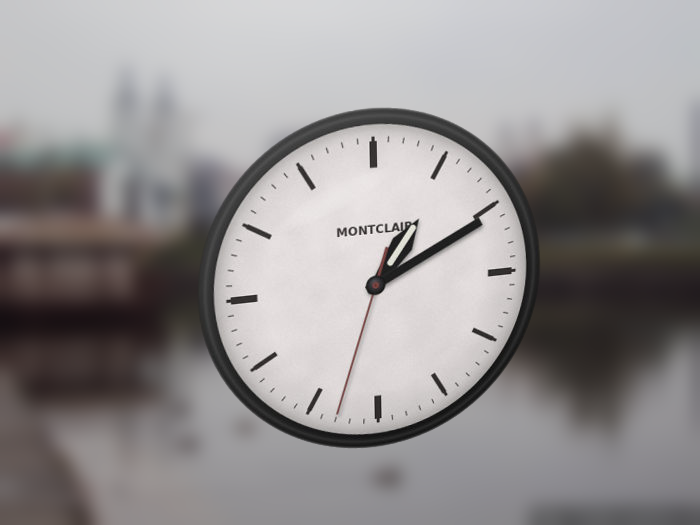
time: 1:10:33
